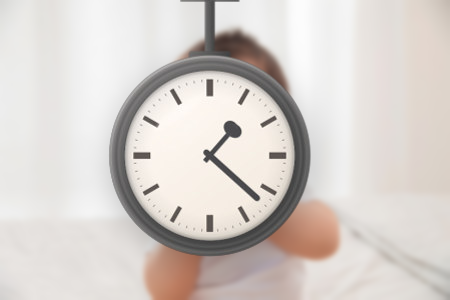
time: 1:22
